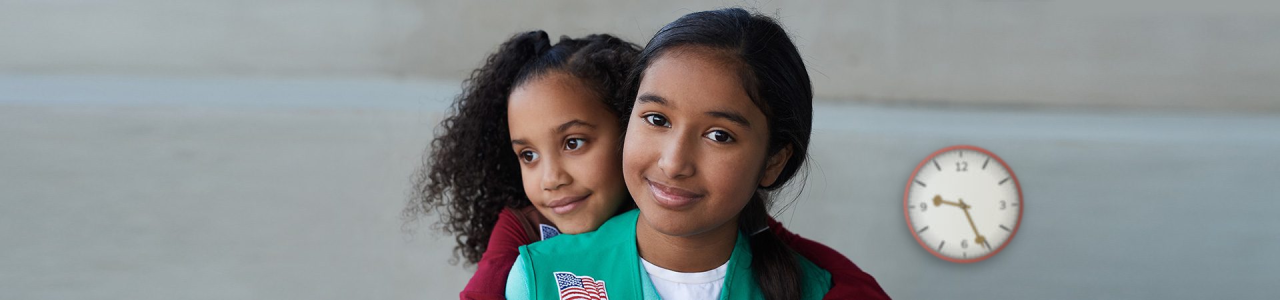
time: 9:26
